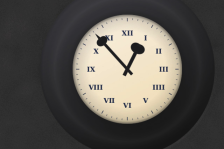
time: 12:53
